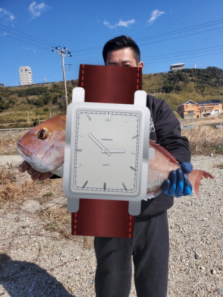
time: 2:52
